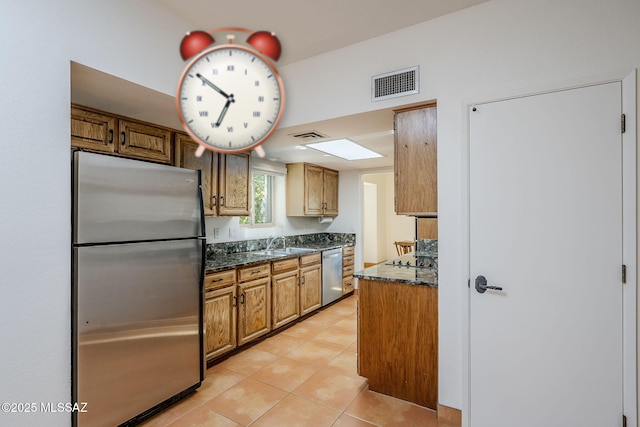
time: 6:51
